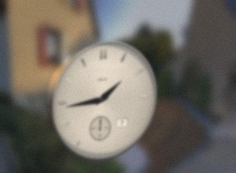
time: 1:44
